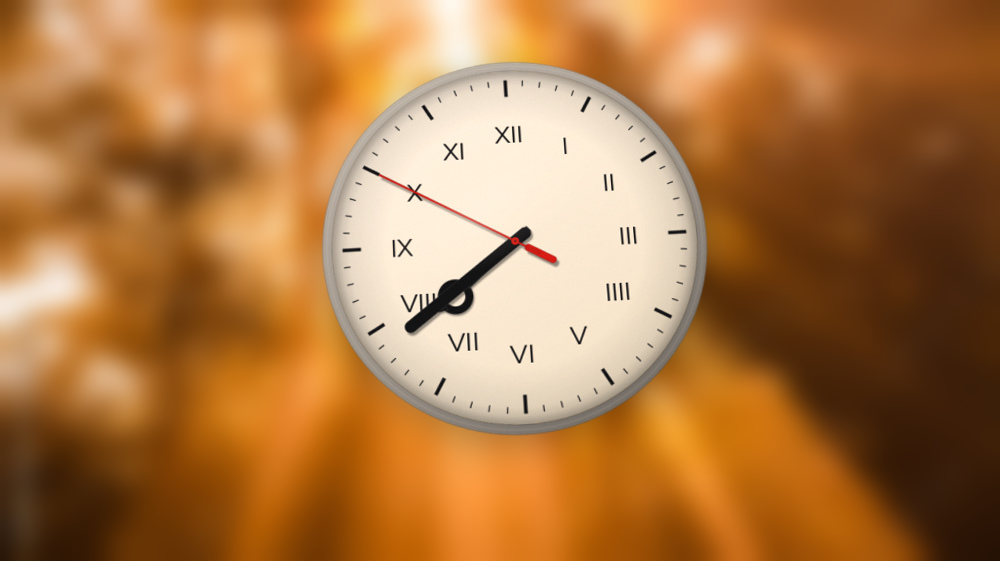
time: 7:38:50
